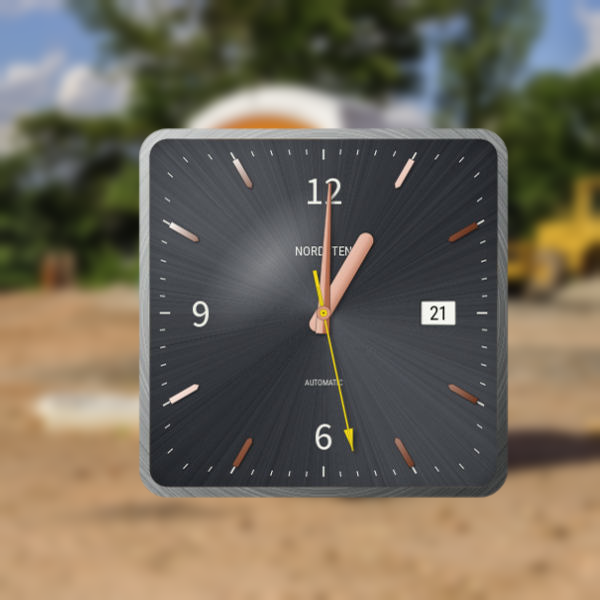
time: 1:00:28
